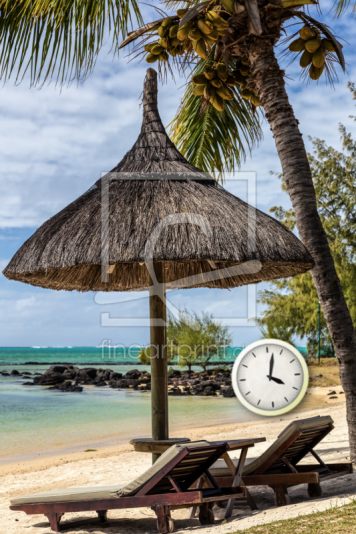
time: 4:02
